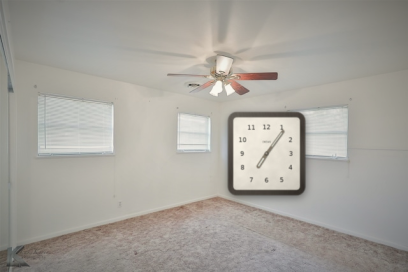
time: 7:06
